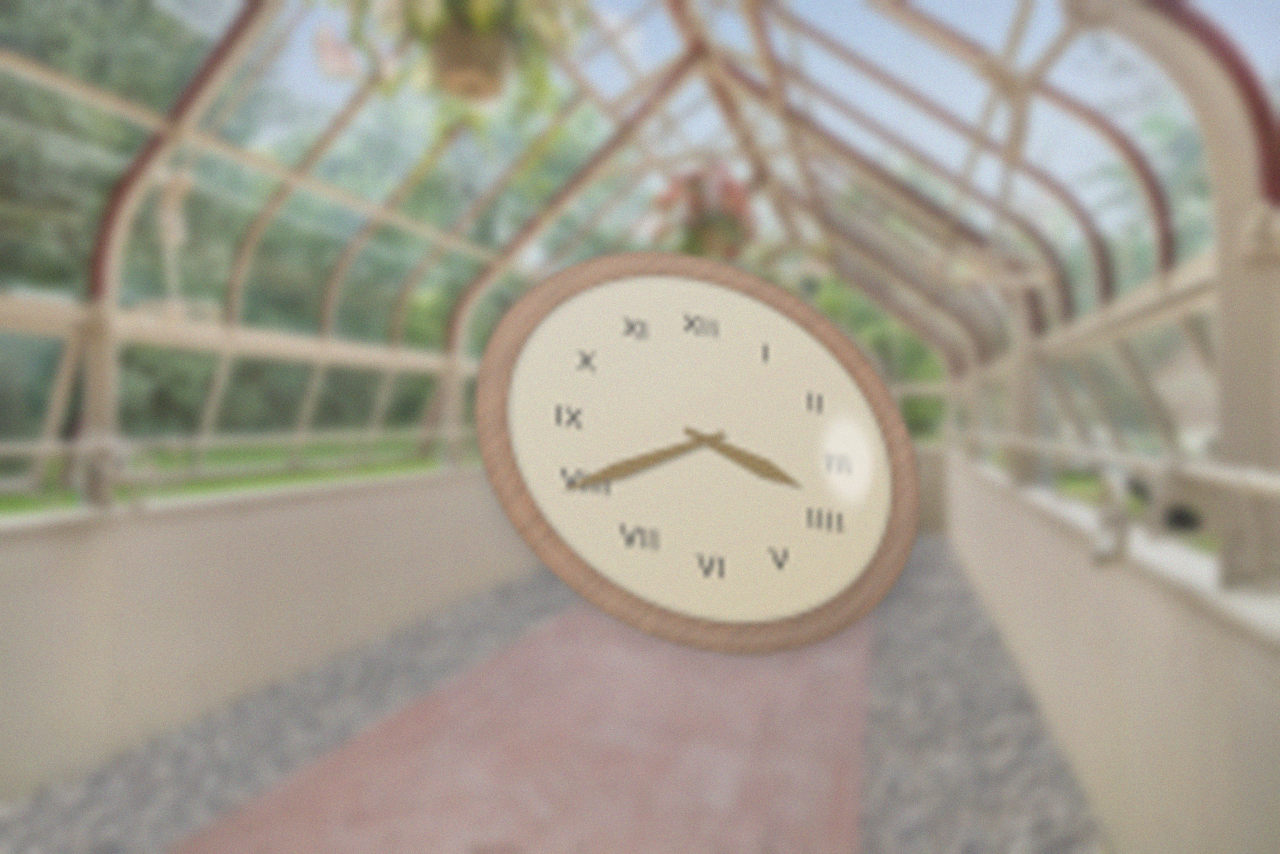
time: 3:40
